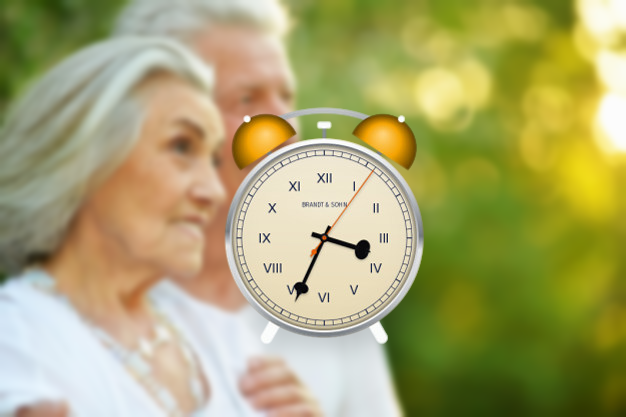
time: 3:34:06
